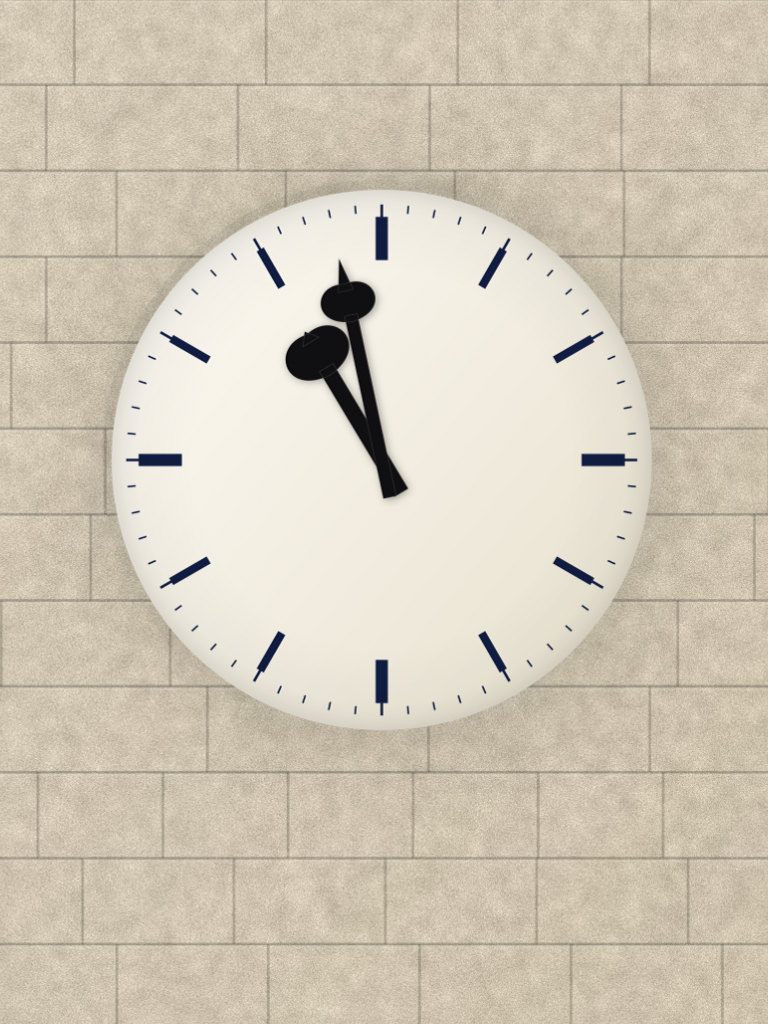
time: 10:58
